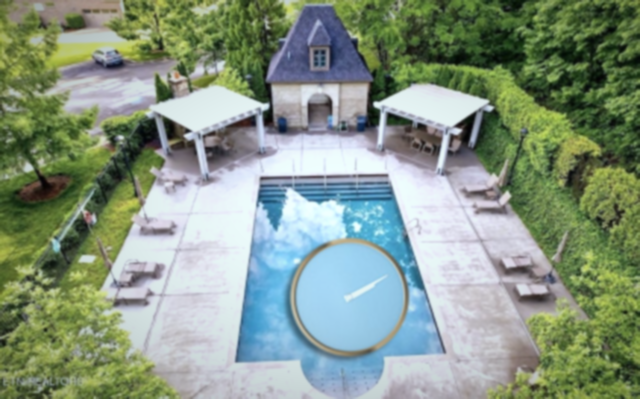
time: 2:10
